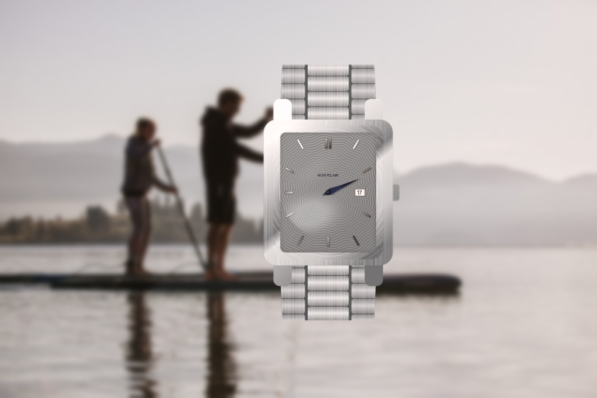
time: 2:11
